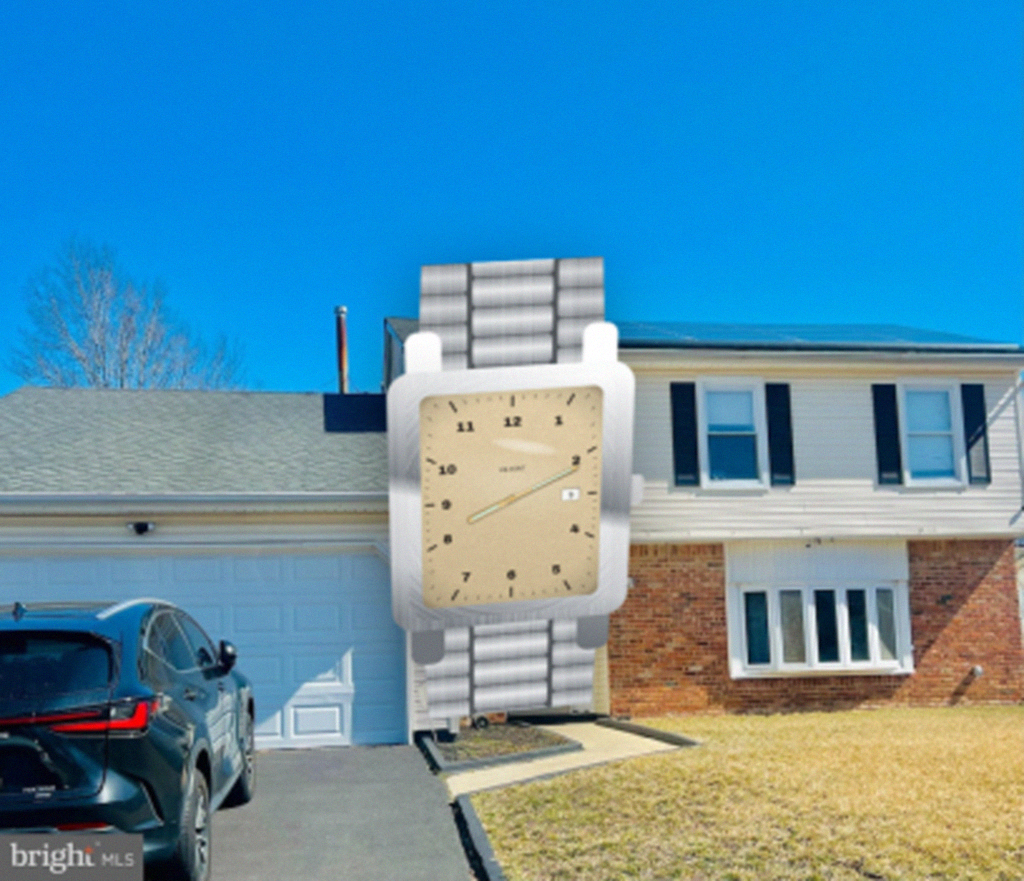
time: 8:11
